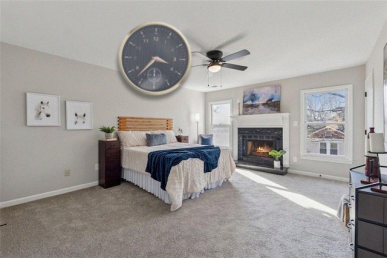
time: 3:37
